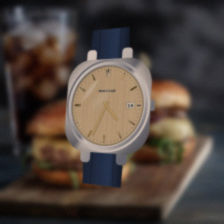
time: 4:34
